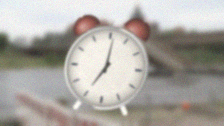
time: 7:01
